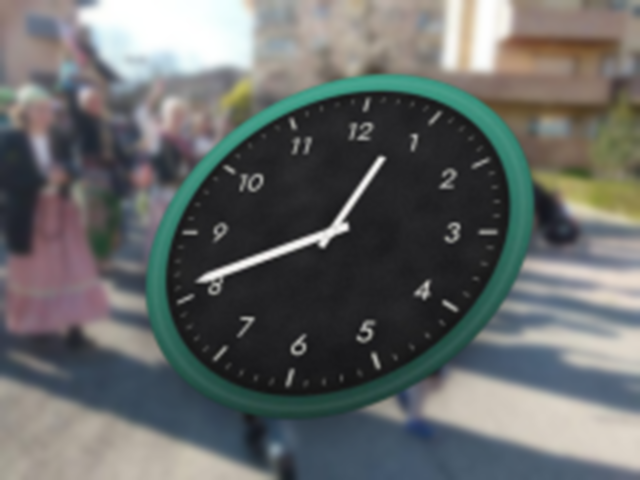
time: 12:41
